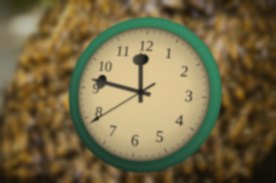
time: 11:46:39
